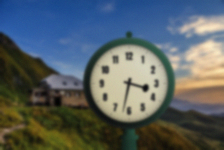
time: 3:32
